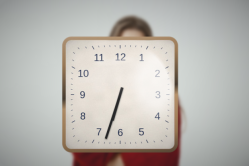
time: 6:33
